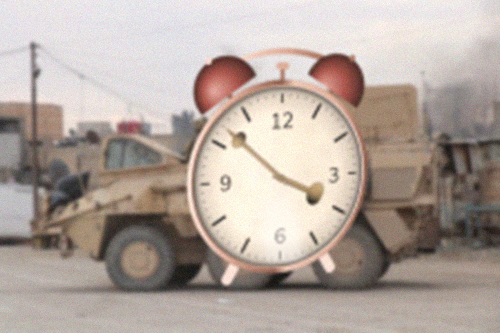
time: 3:52
